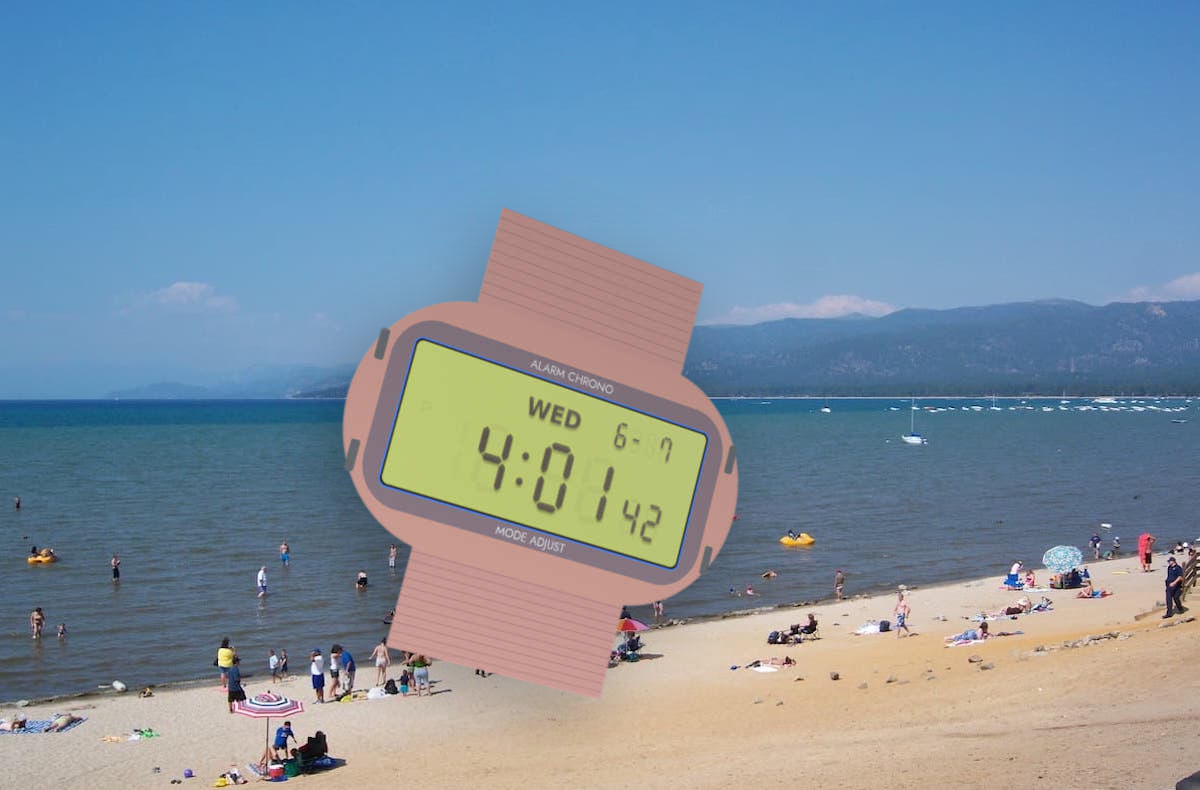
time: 4:01:42
